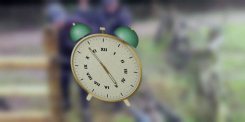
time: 4:54
